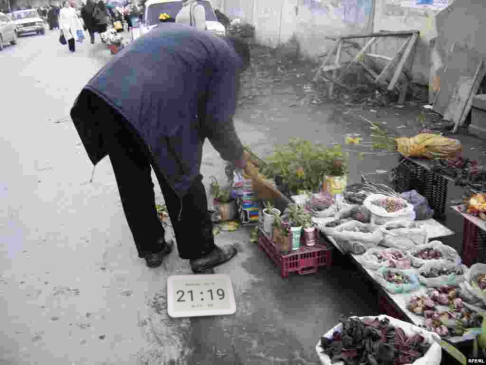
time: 21:19
